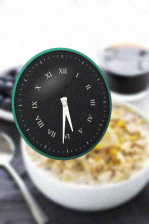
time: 5:31
